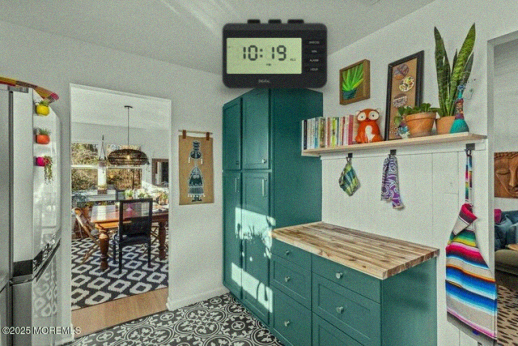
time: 10:19
